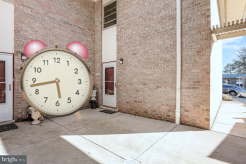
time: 5:43
